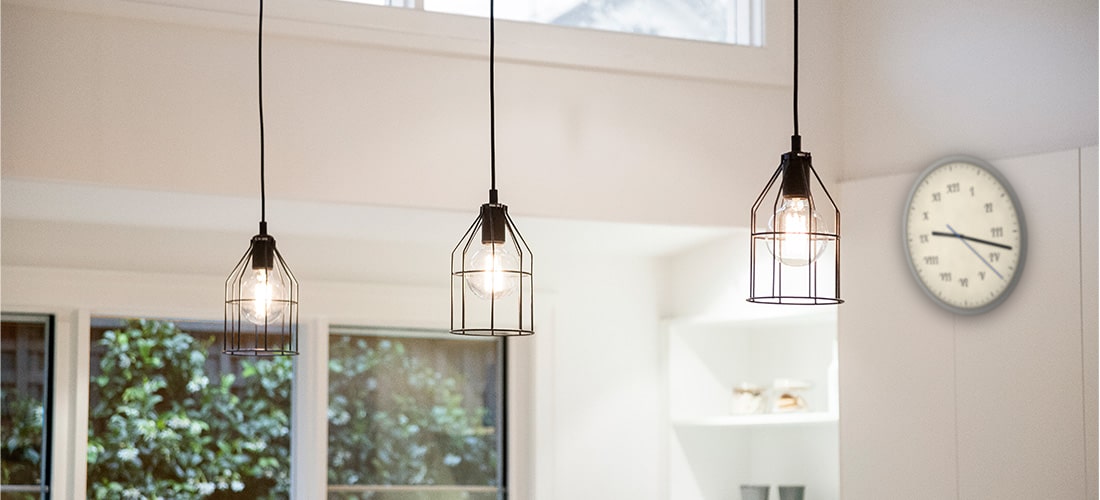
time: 9:17:22
